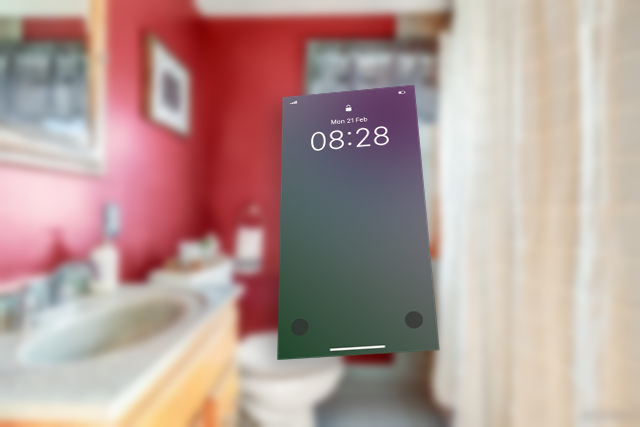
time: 8:28
